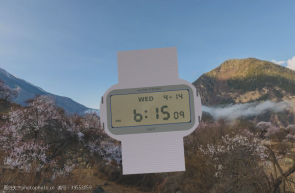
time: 6:15:09
